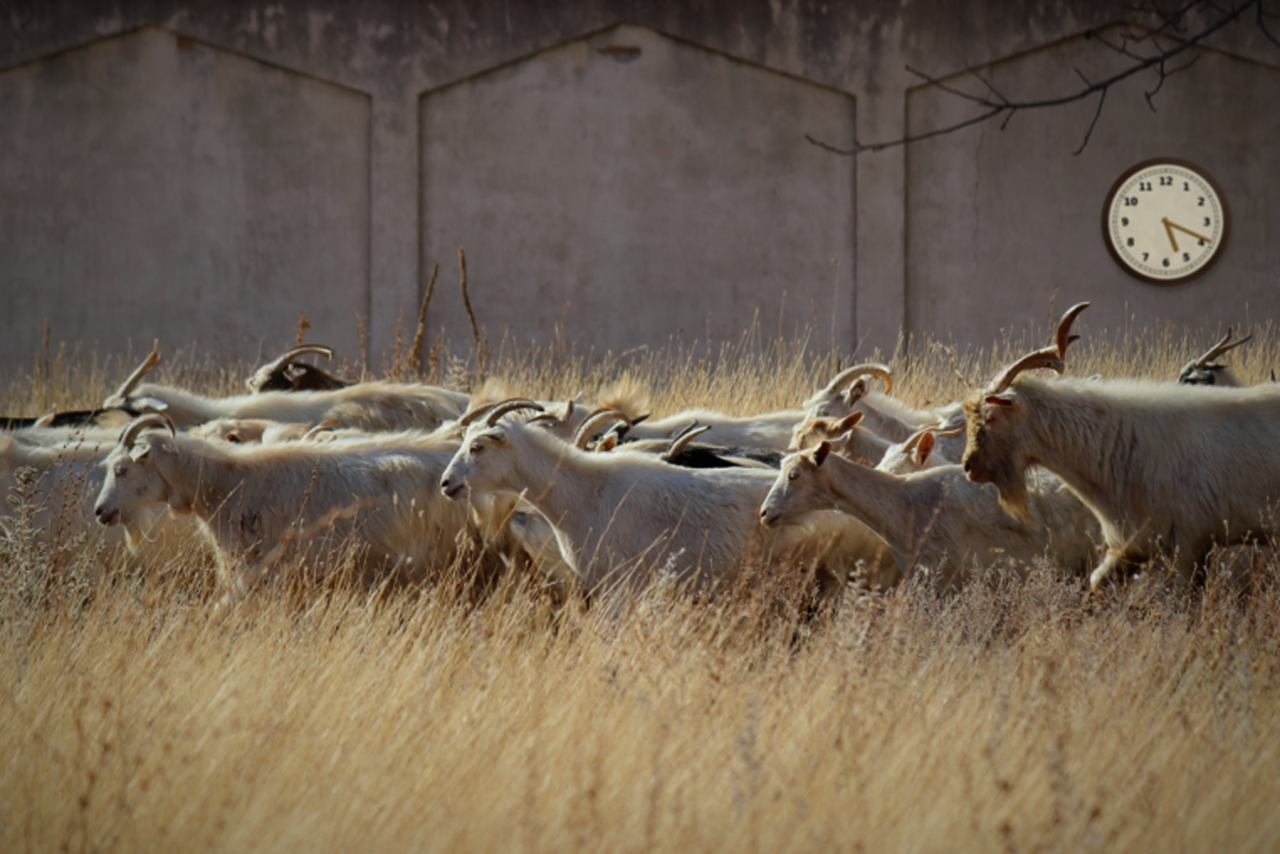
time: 5:19
